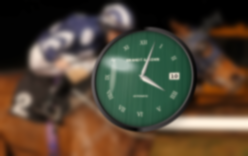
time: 4:03
